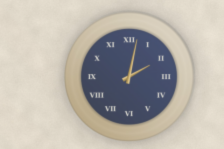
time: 2:02
